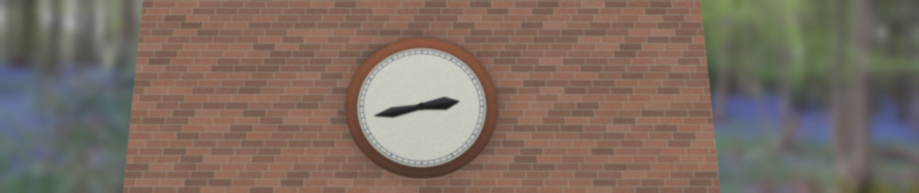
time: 2:43
